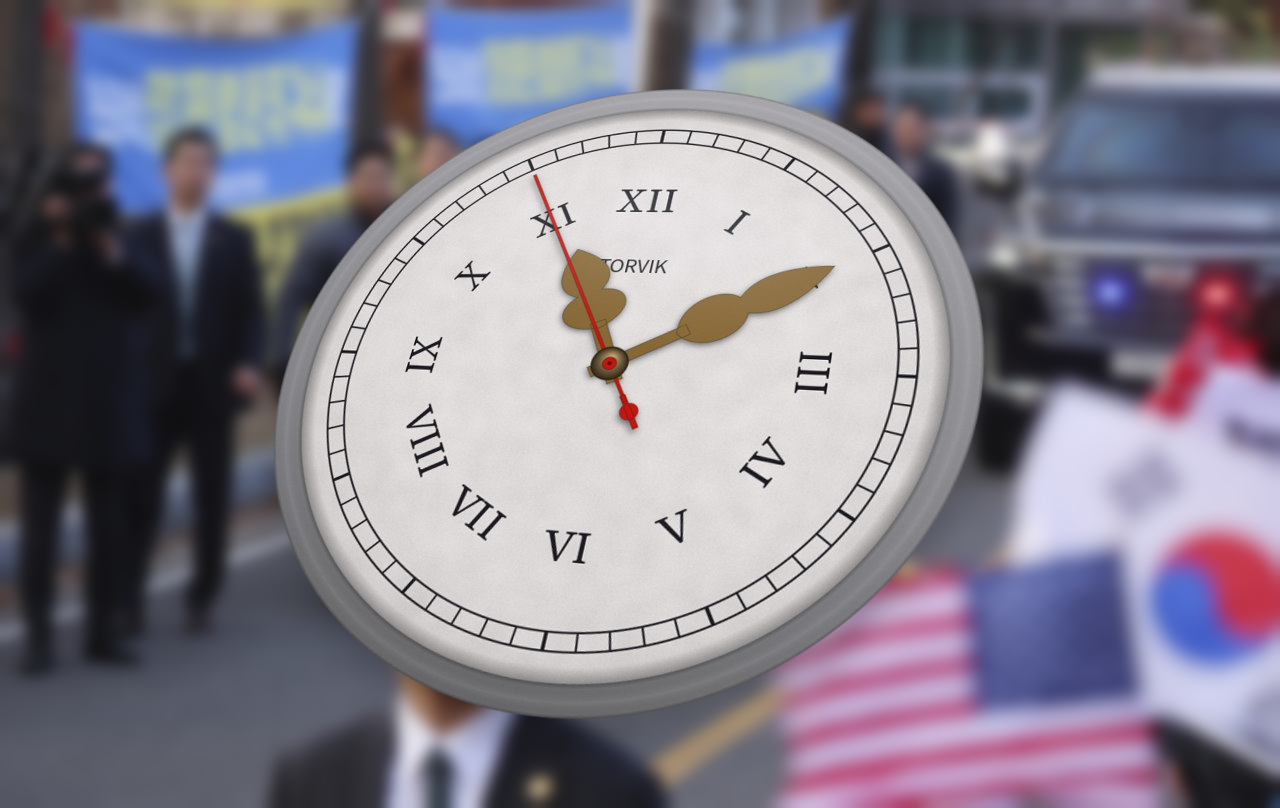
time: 11:09:55
